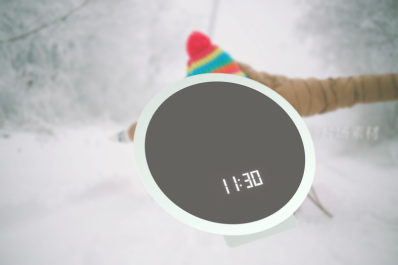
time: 11:30
